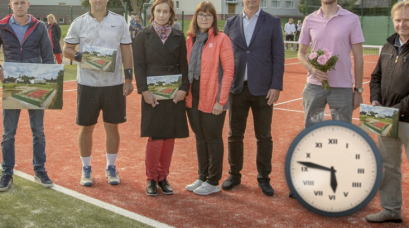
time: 5:47
